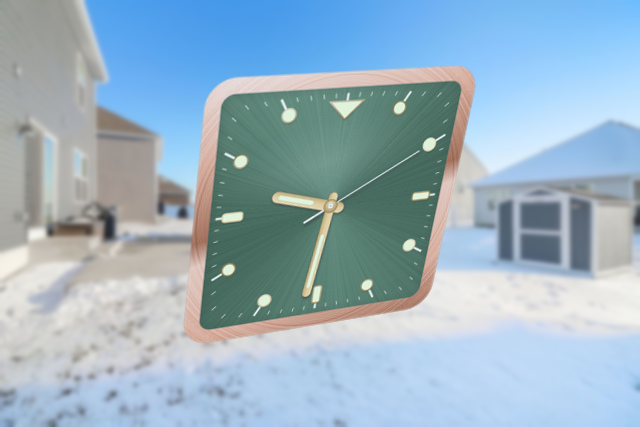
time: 9:31:10
